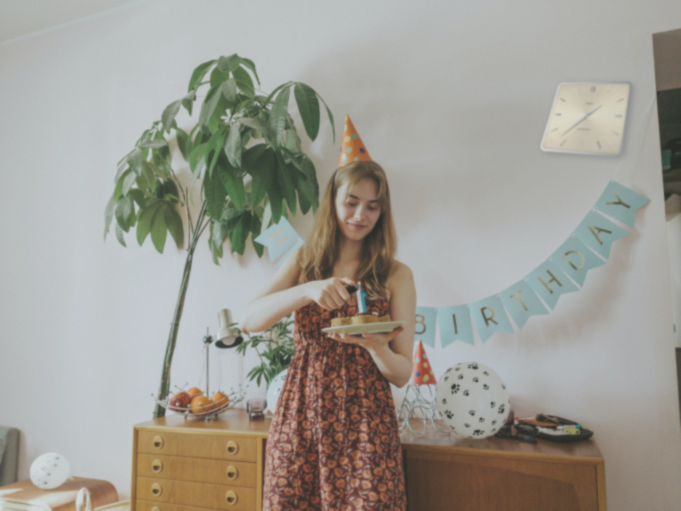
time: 1:37
